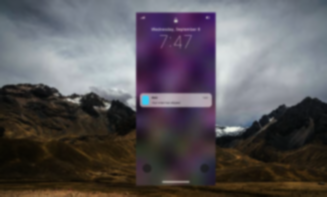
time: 7:47
